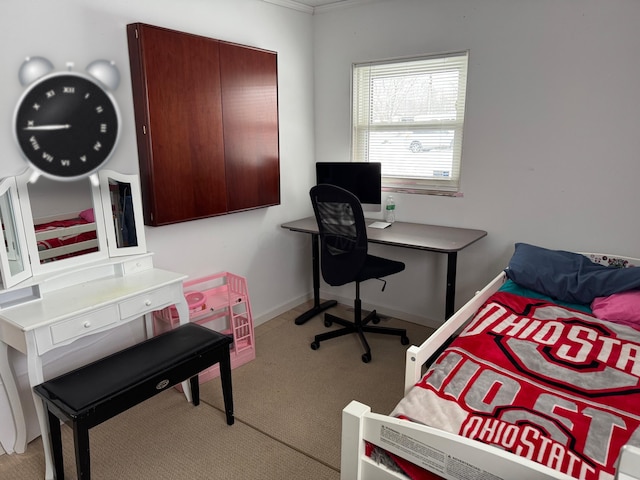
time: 8:44
